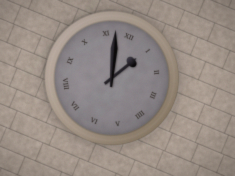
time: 12:57
